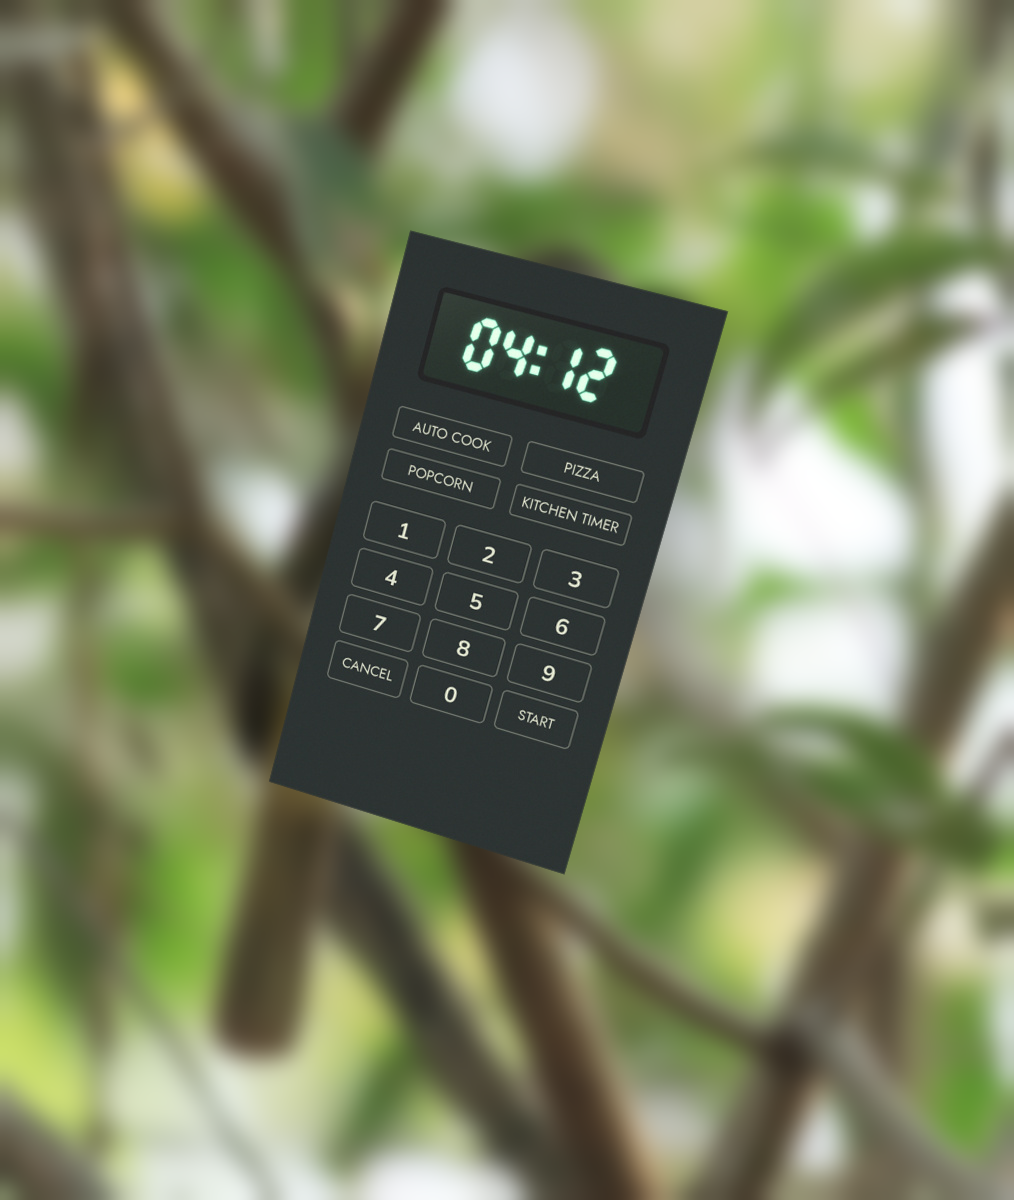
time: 4:12
